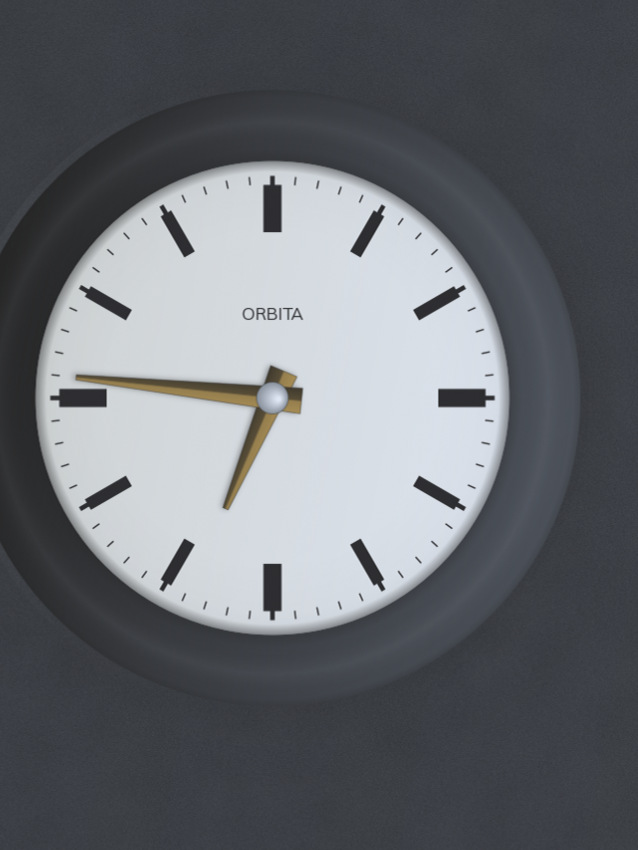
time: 6:46
